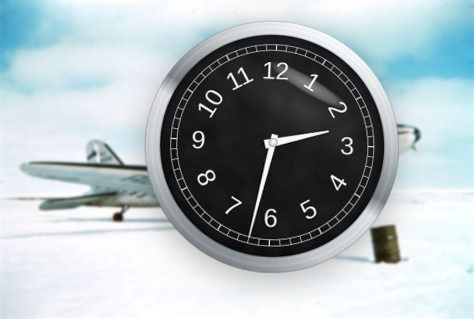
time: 2:32
